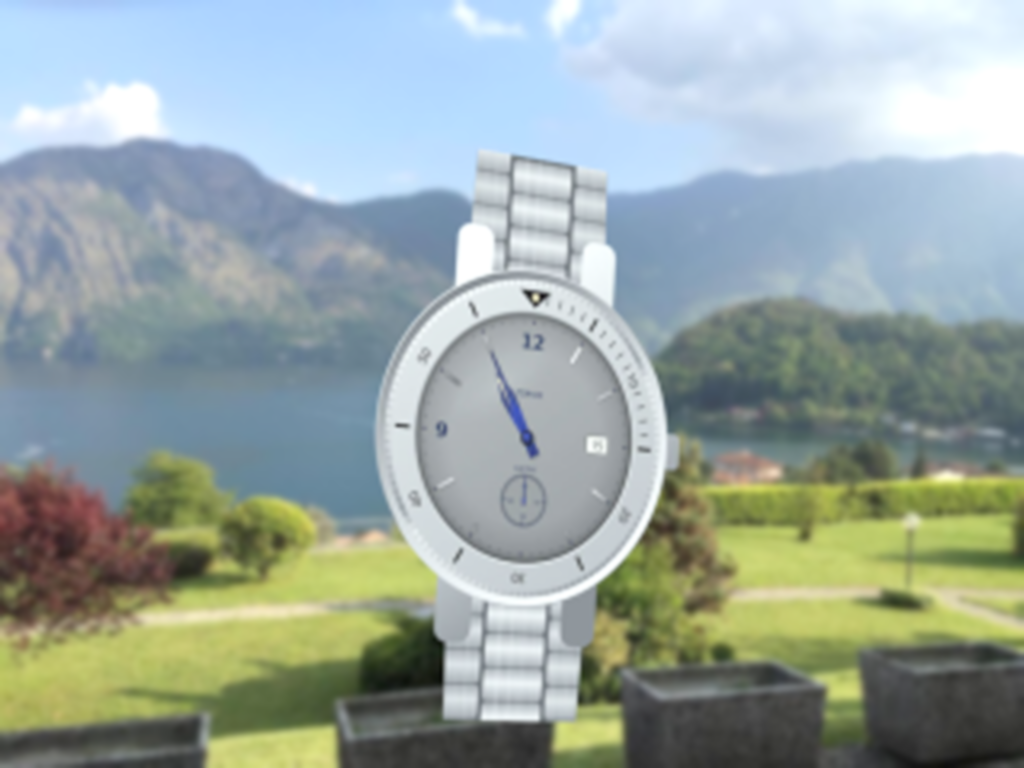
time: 10:55
